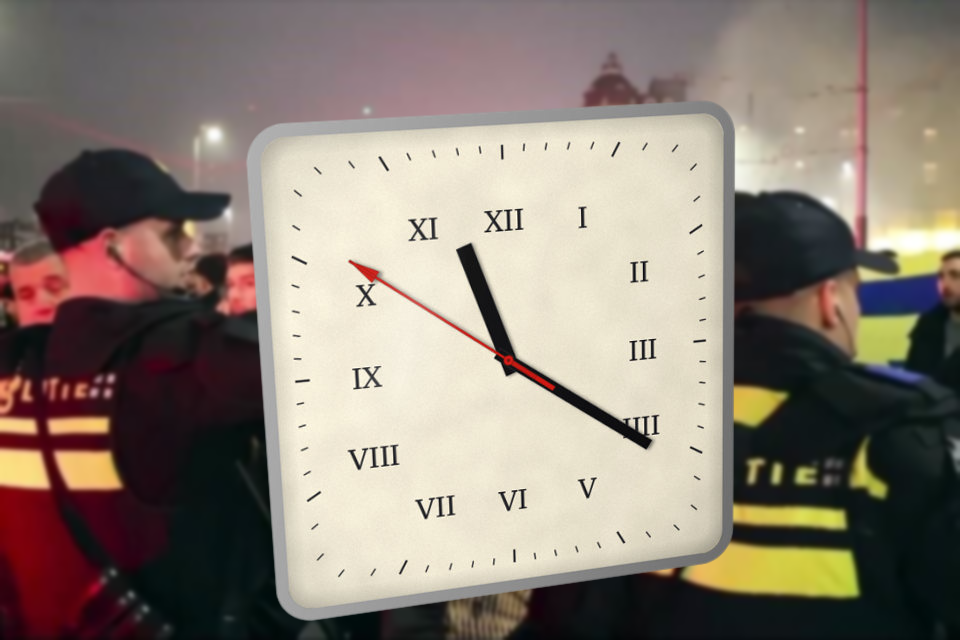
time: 11:20:51
